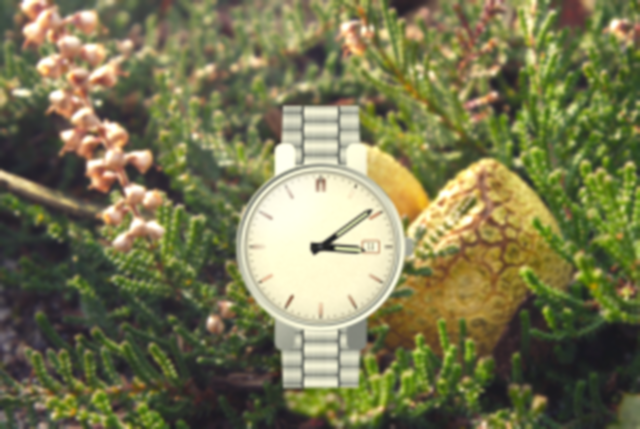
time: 3:09
